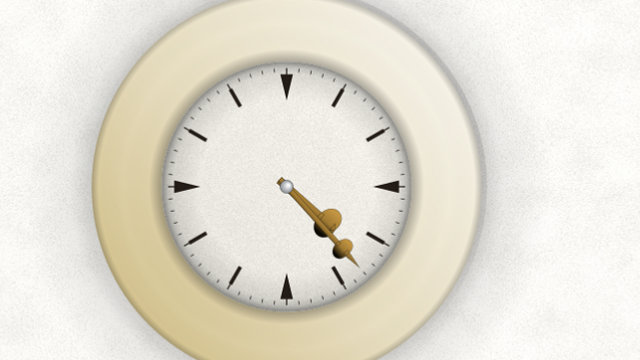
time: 4:23
